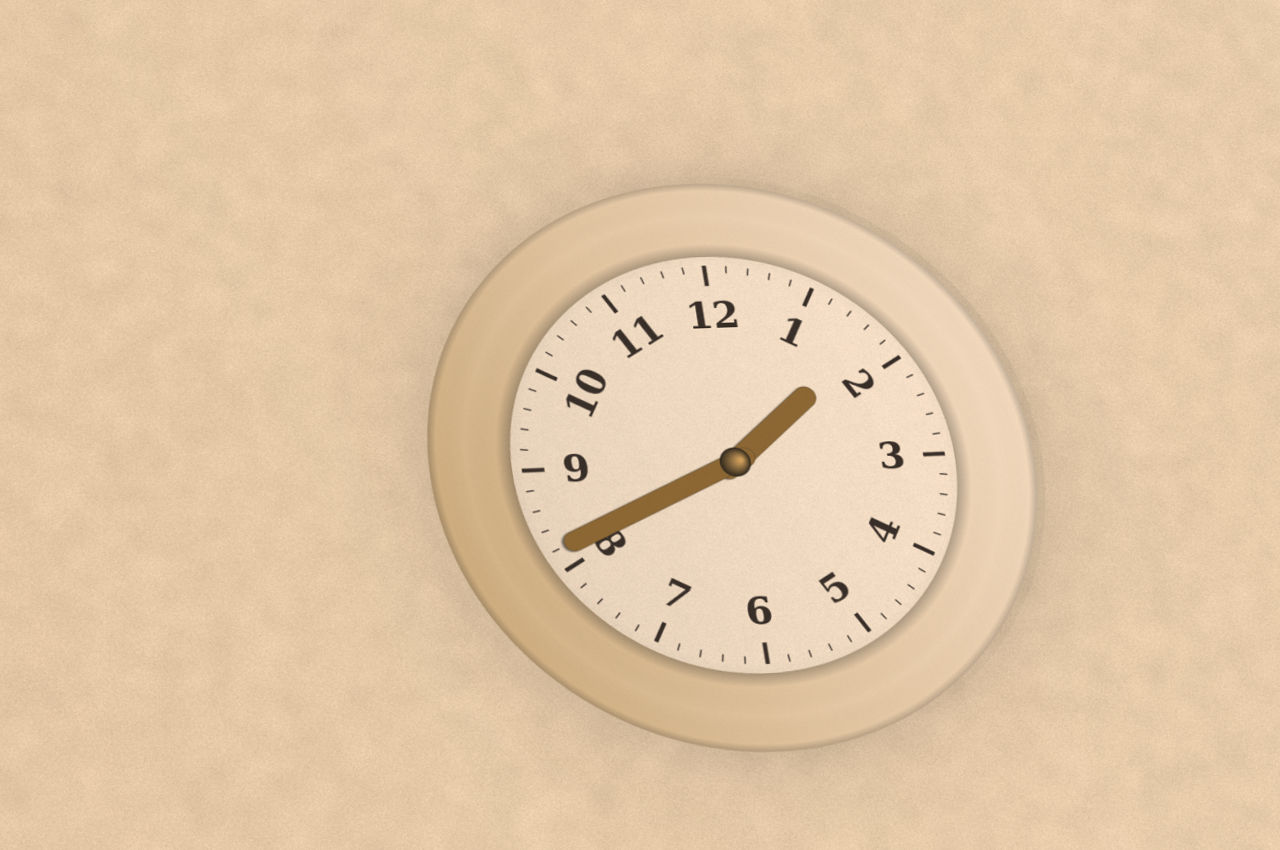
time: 1:41
